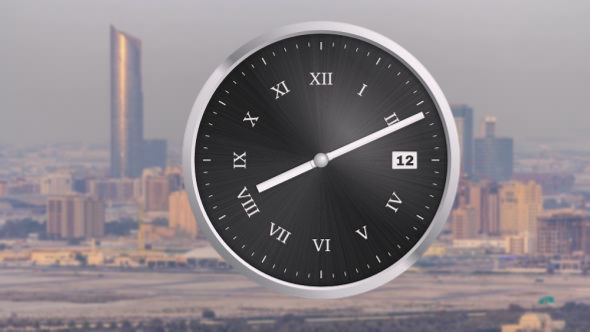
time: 8:11
